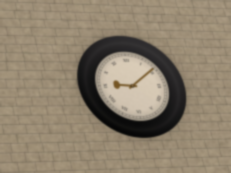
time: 9:09
